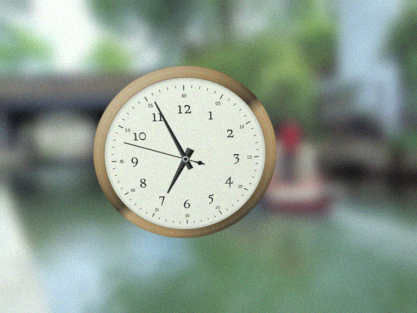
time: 6:55:48
